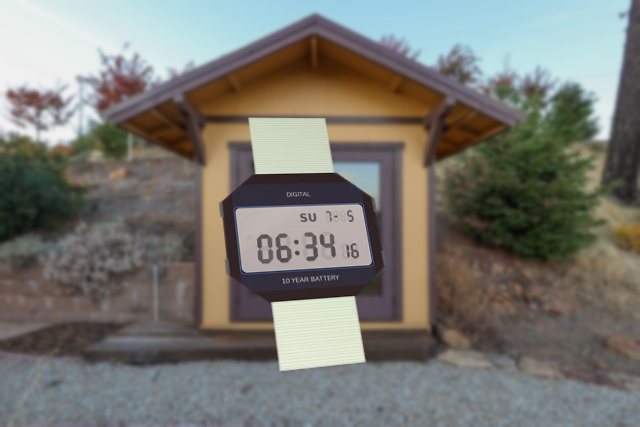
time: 6:34:16
